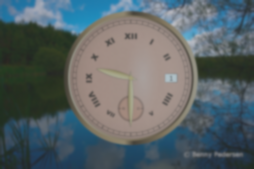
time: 9:30
